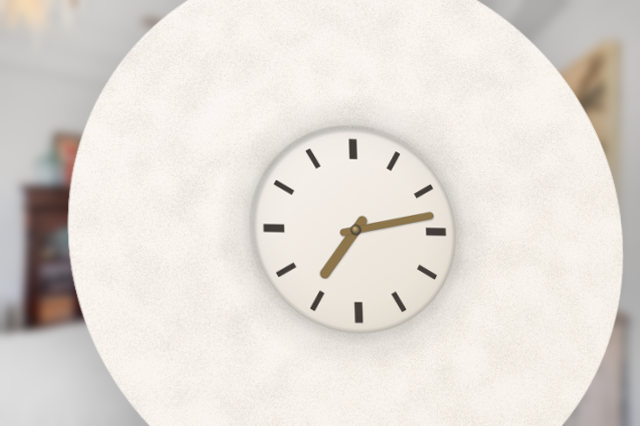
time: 7:13
